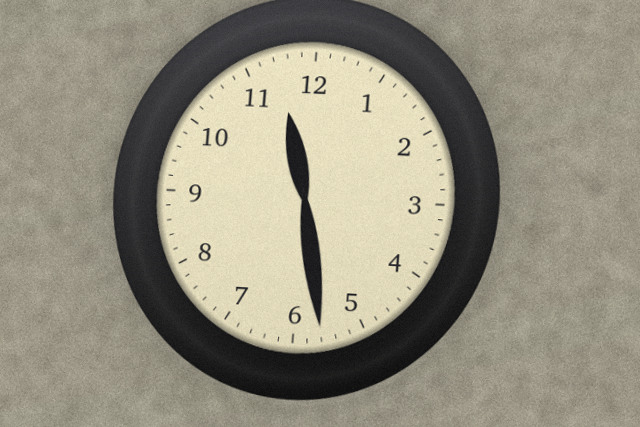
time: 11:28
